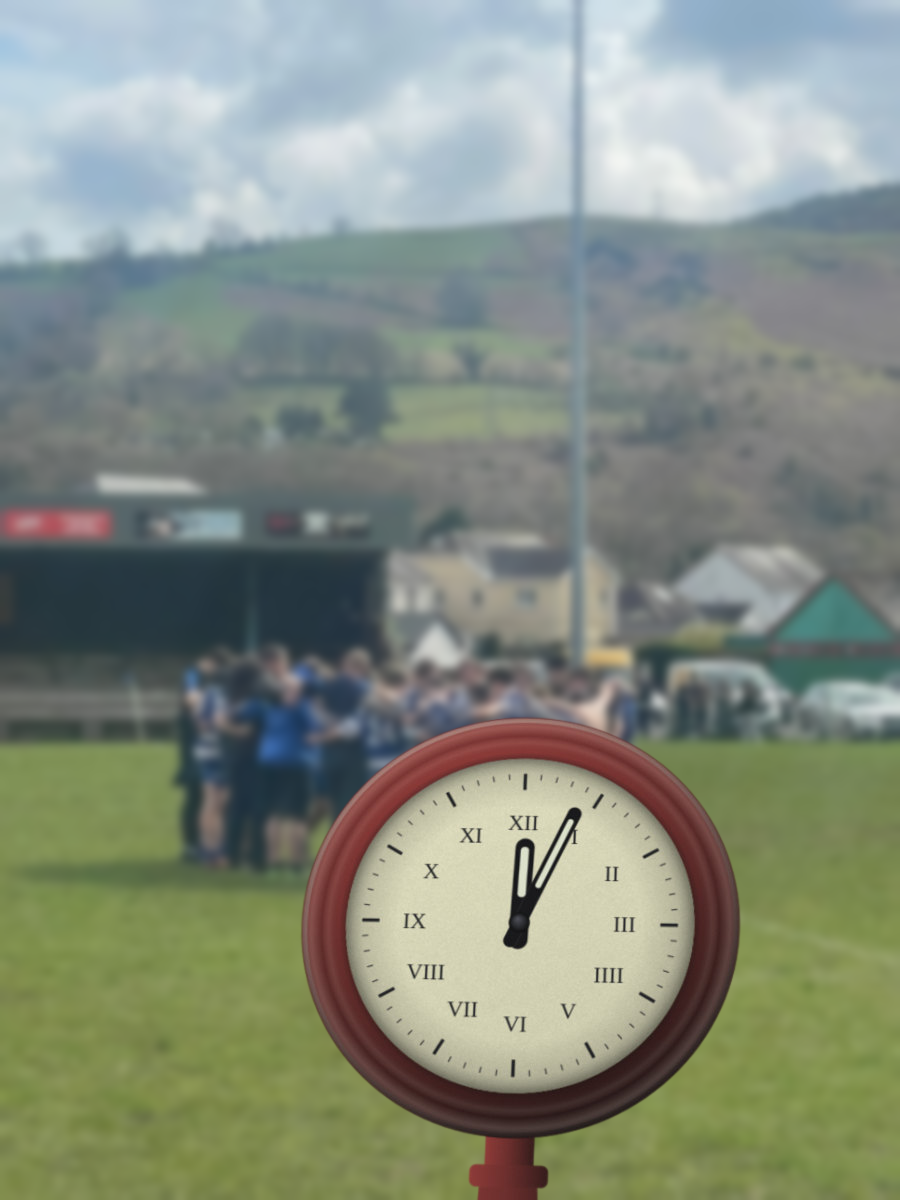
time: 12:04
